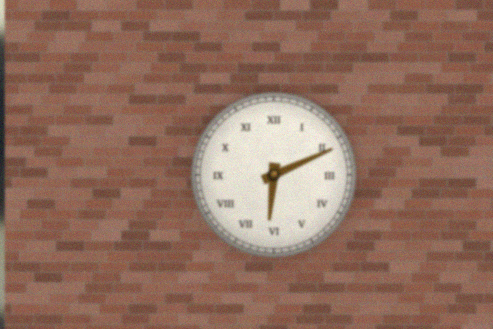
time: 6:11
